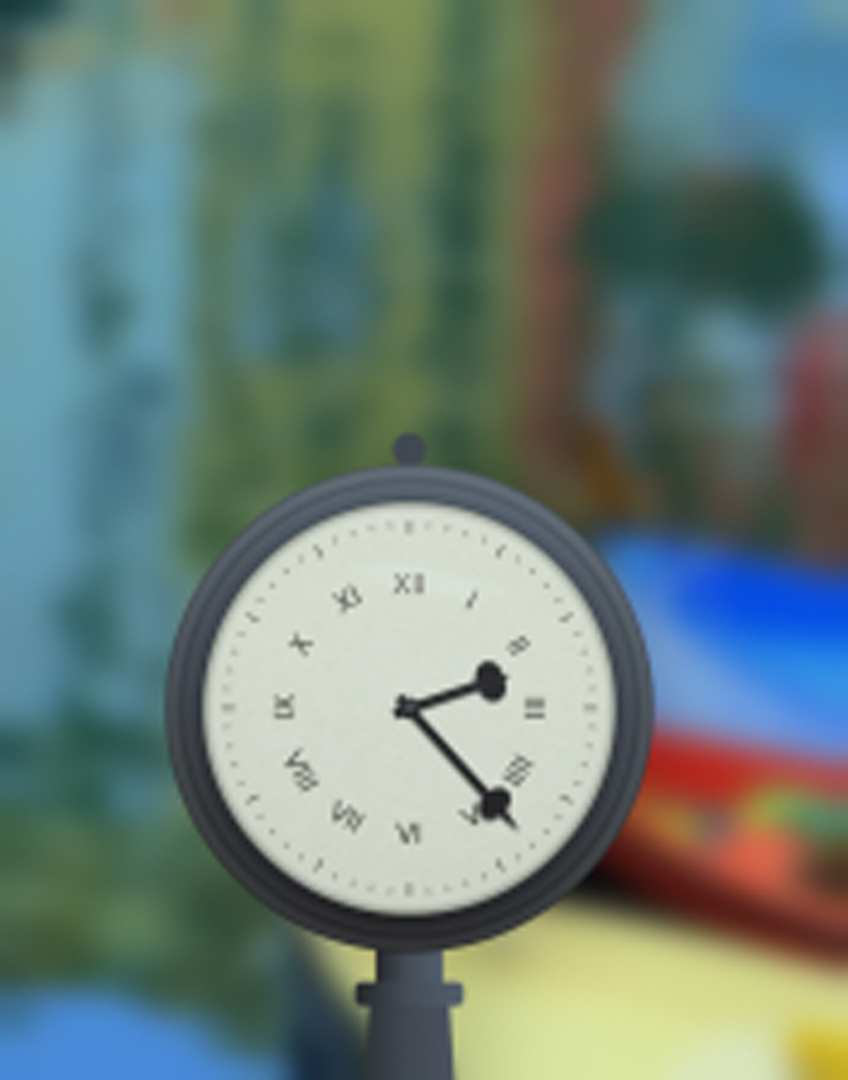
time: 2:23
